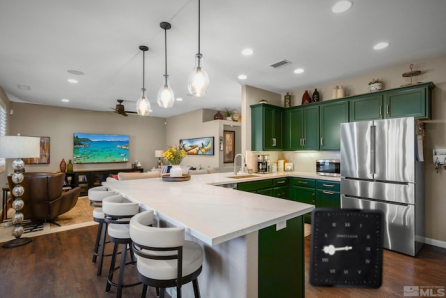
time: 8:44
